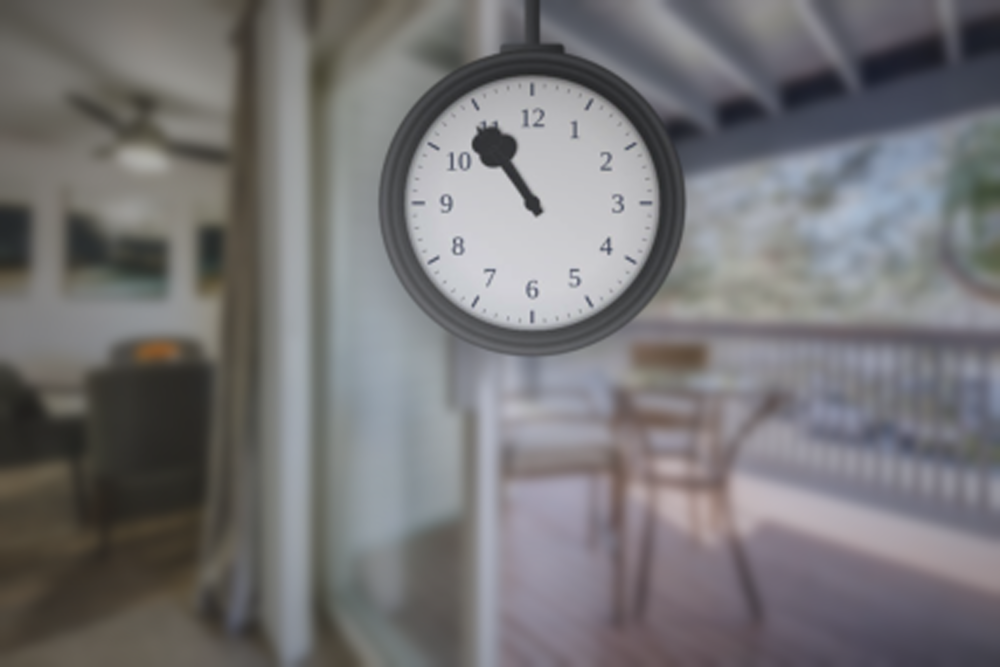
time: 10:54
